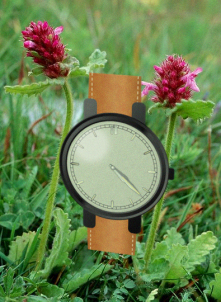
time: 4:22
